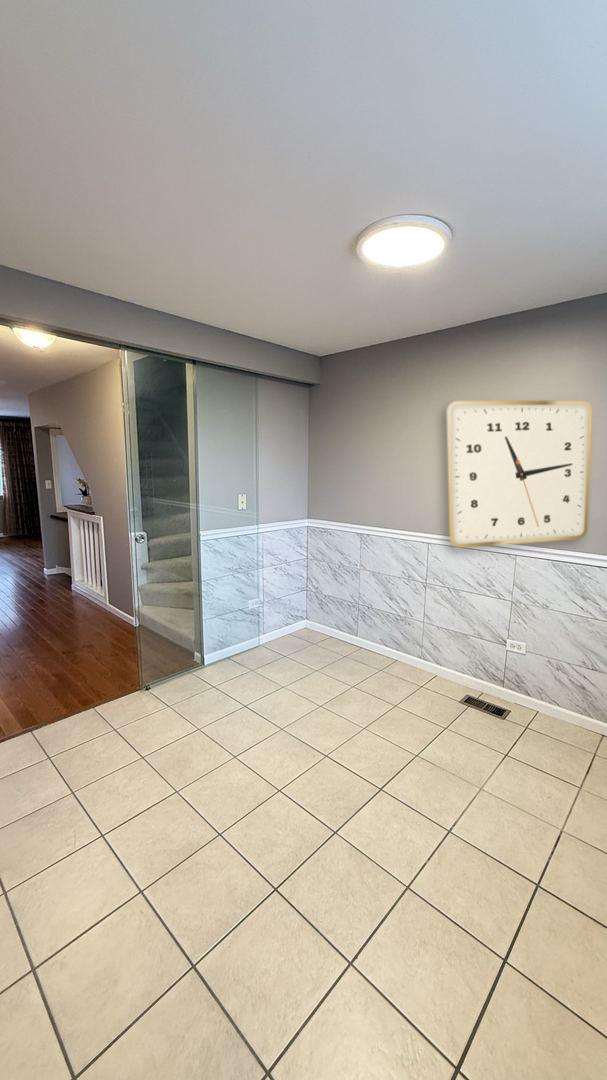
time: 11:13:27
